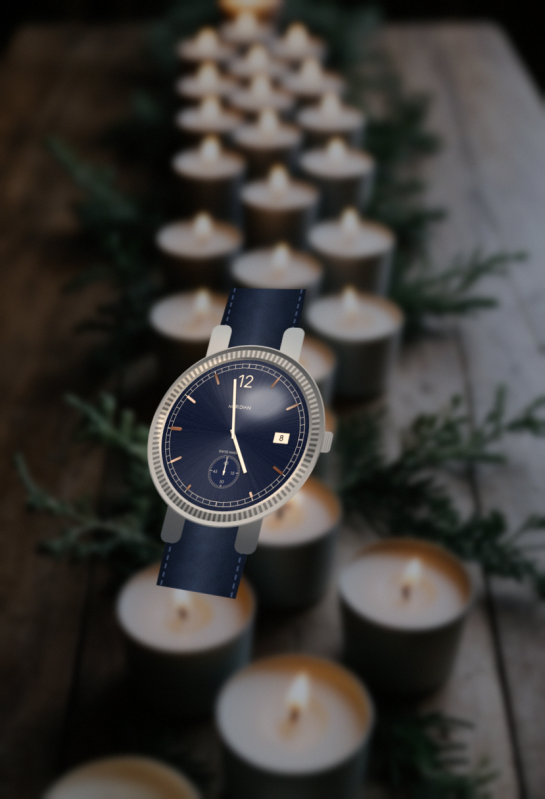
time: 4:58
